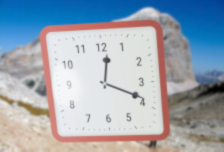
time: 12:19
